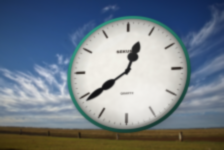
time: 12:39
